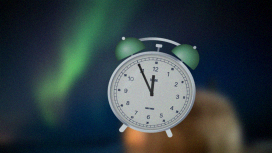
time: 11:55
